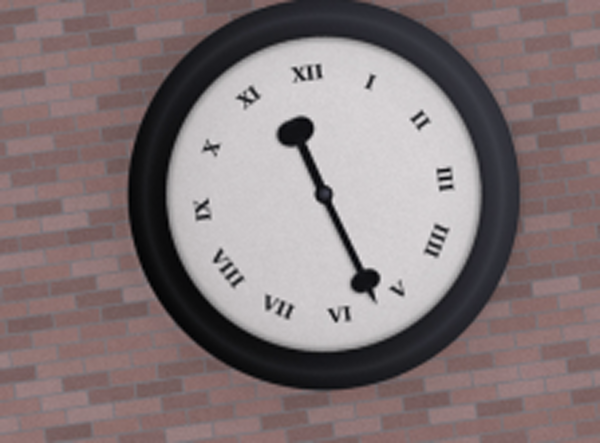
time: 11:27
